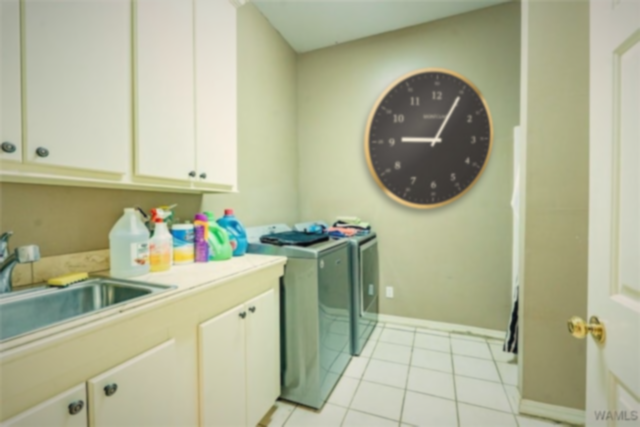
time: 9:05
